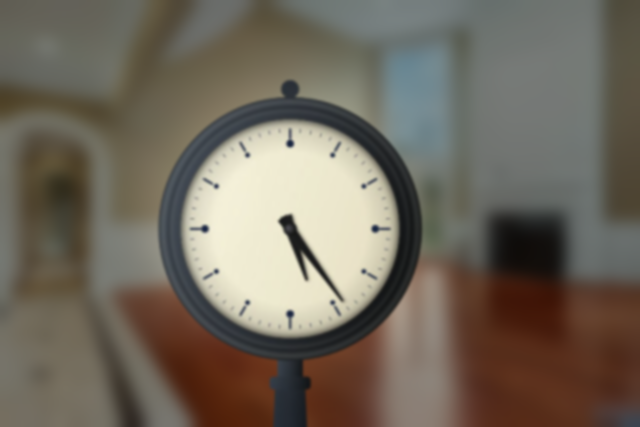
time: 5:24
